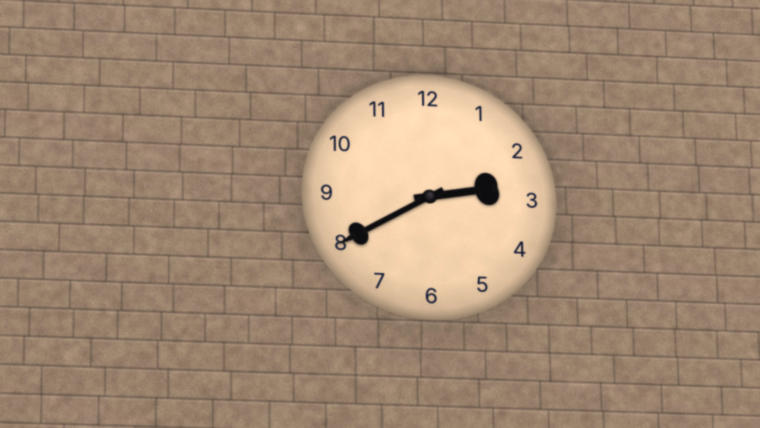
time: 2:40
